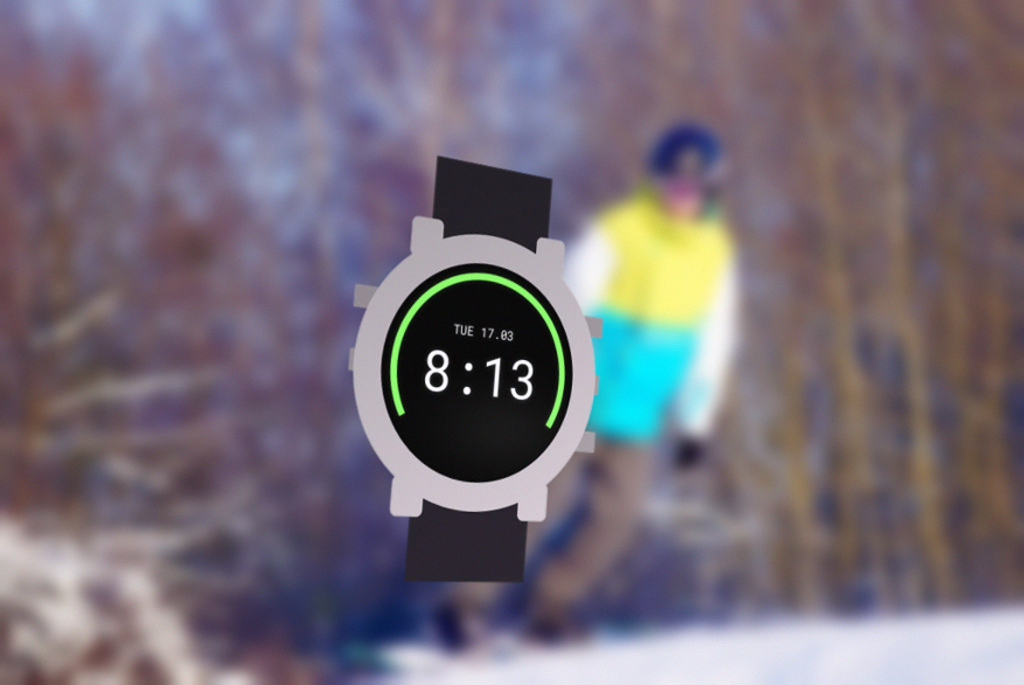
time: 8:13
